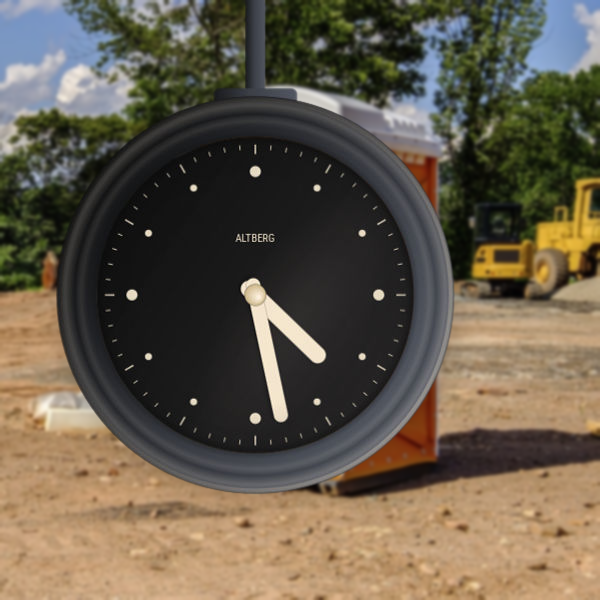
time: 4:28
